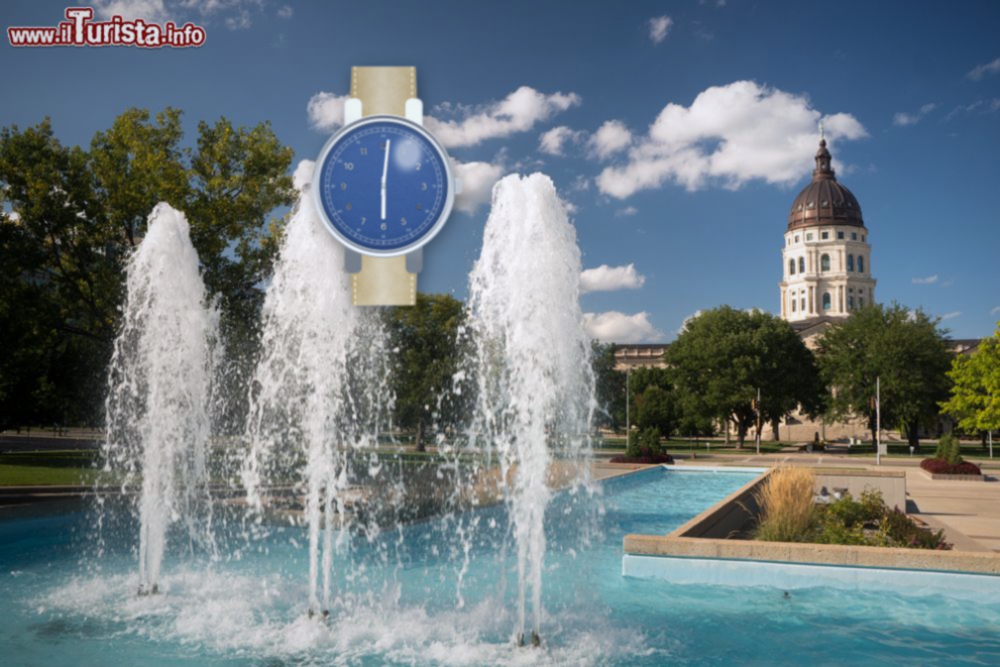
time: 6:01
